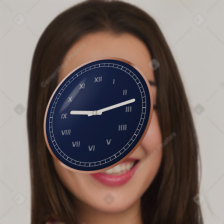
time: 9:13
